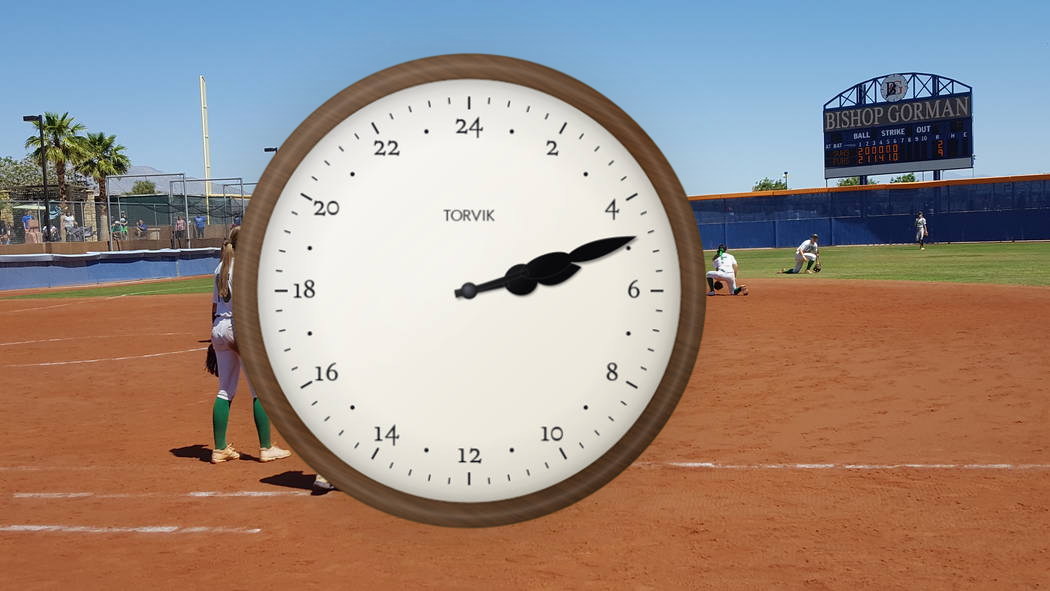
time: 5:12
